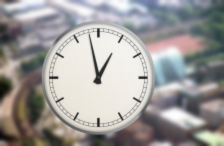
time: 12:58
